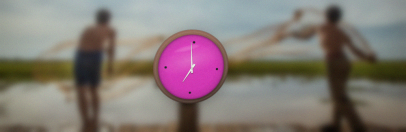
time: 6:59
